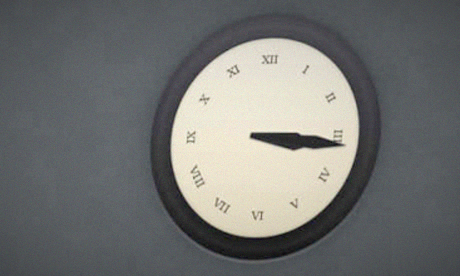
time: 3:16
